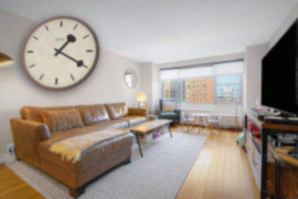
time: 1:20
